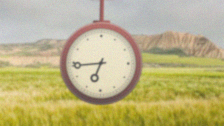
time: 6:44
